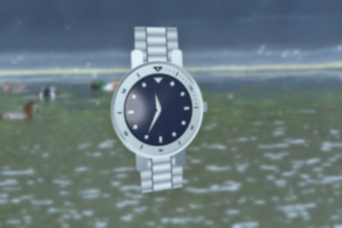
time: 11:35
